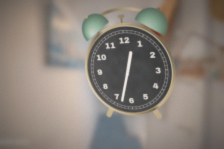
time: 12:33
